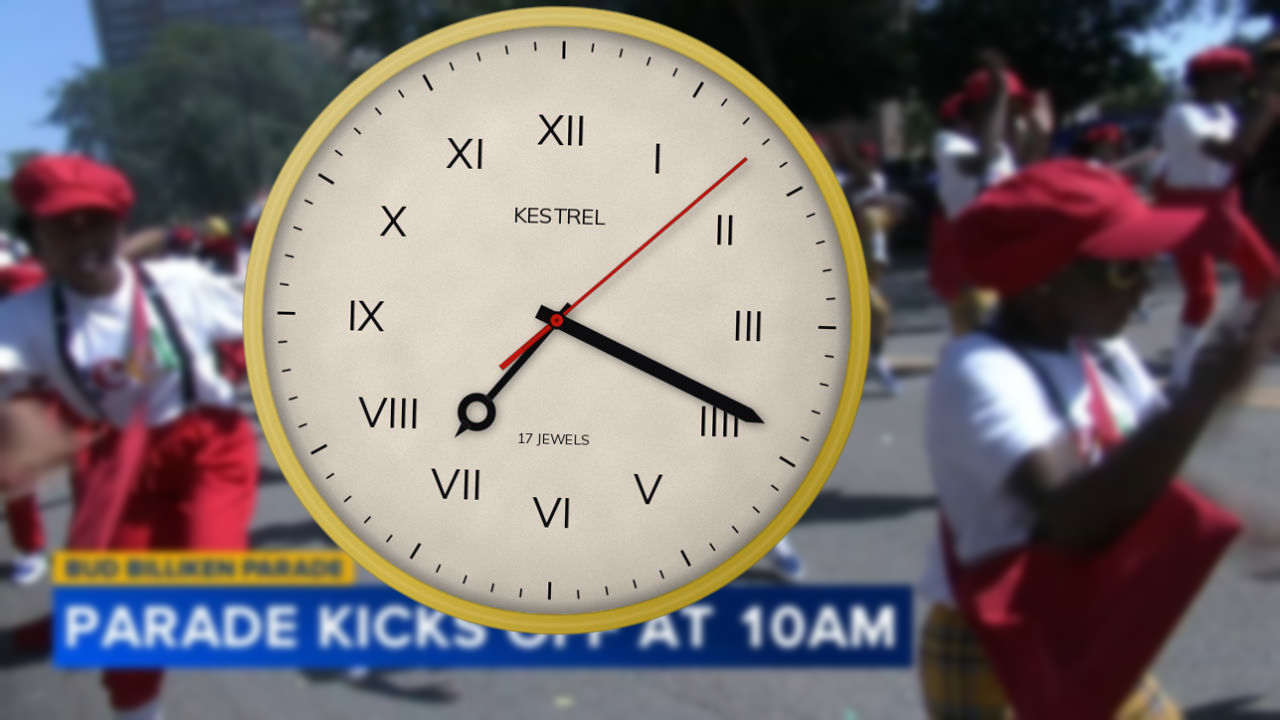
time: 7:19:08
